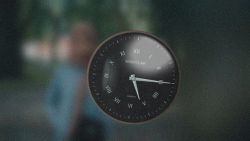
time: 5:15
